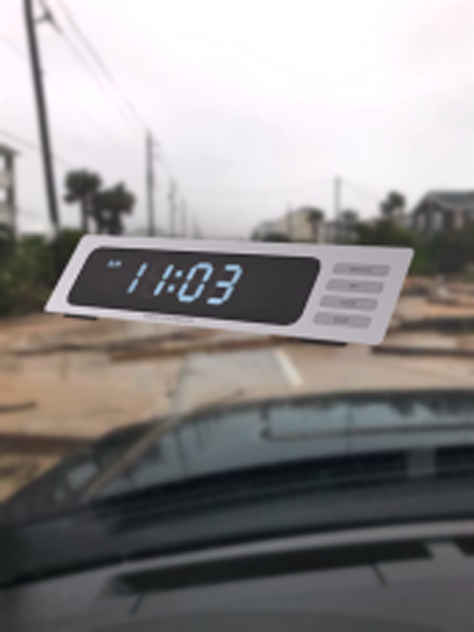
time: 11:03
